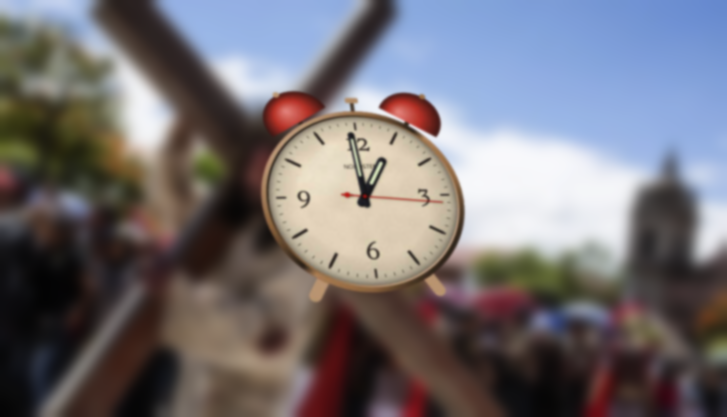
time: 12:59:16
